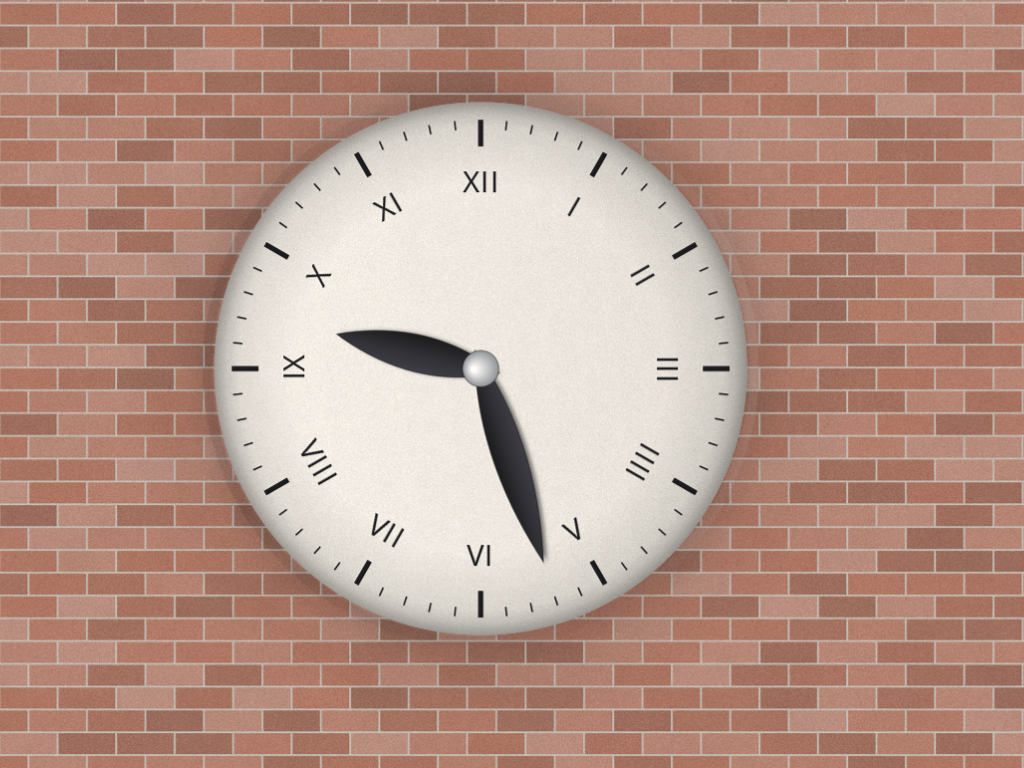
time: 9:27
